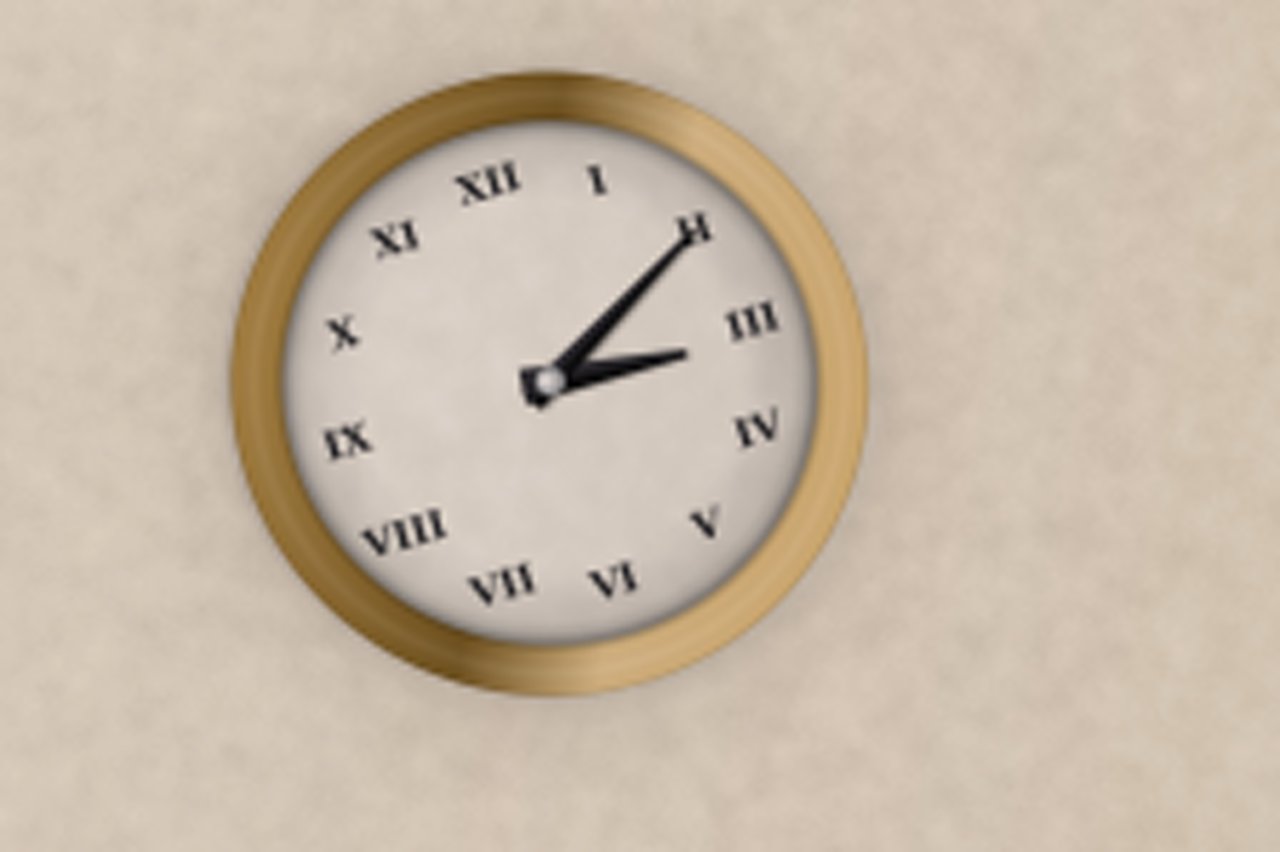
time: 3:10
